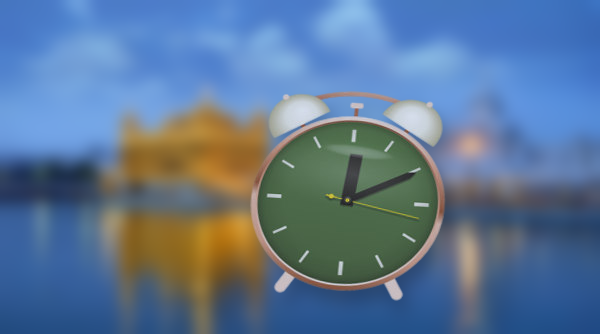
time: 12:10:17
